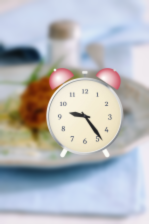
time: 9:24
